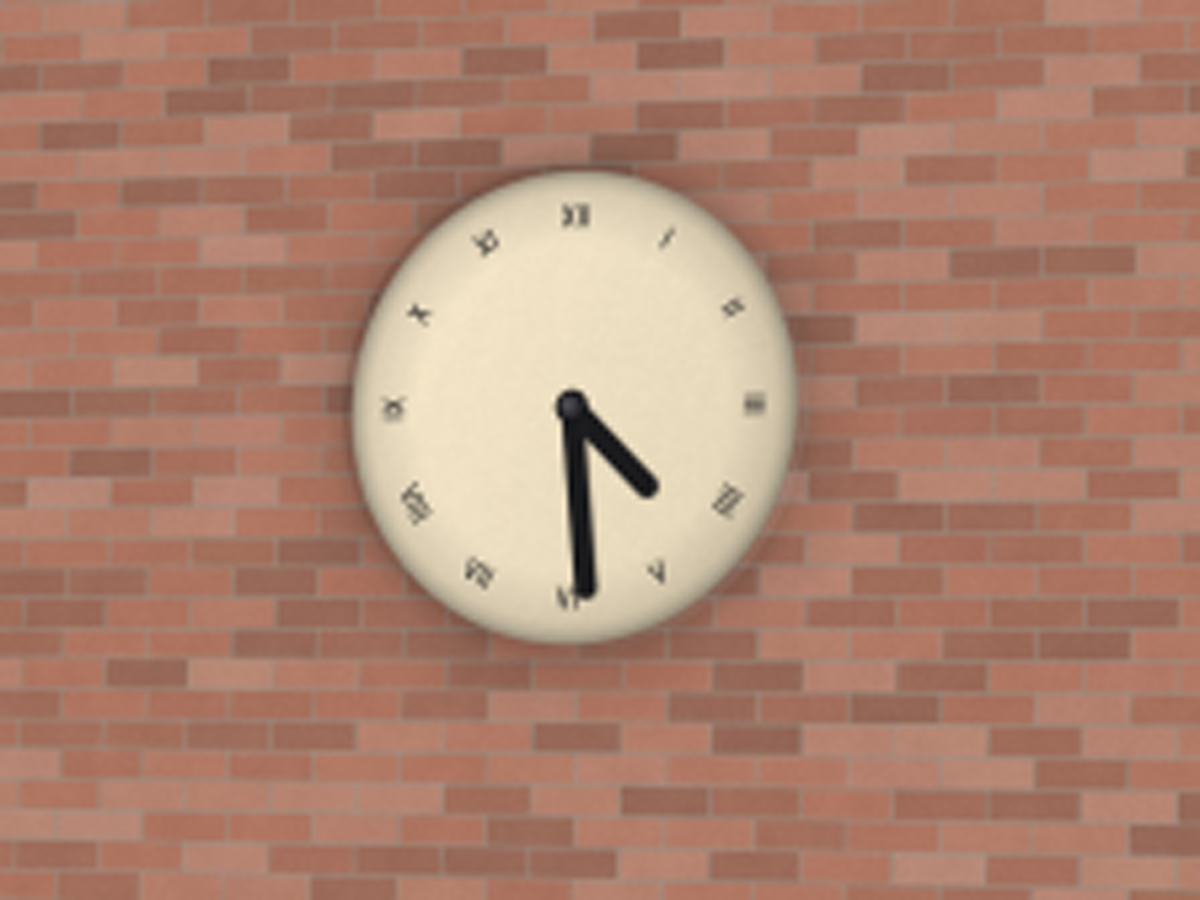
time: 4:29
